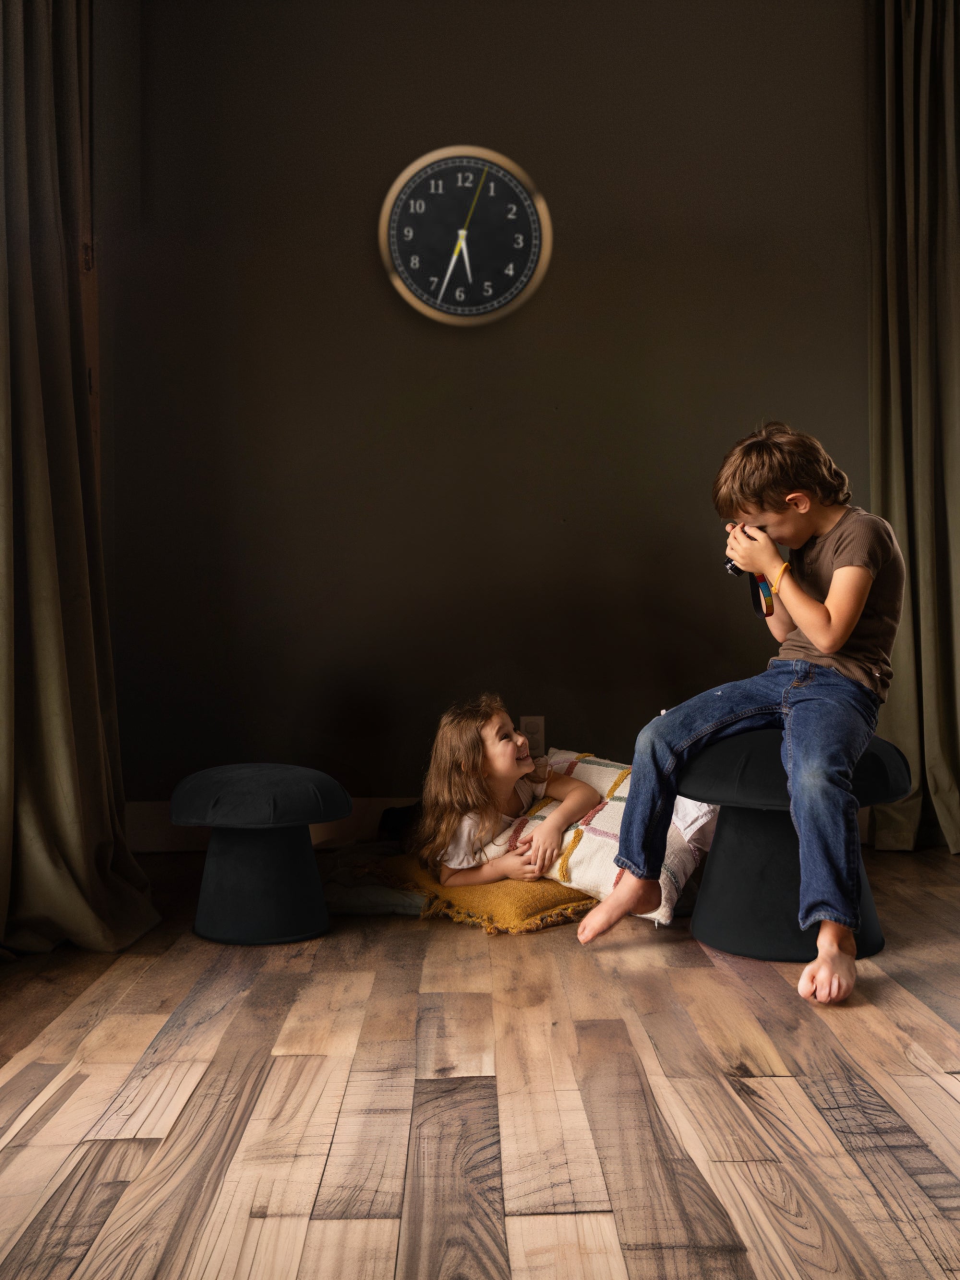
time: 5:33:03
